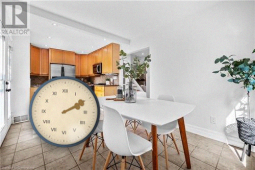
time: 2:10
